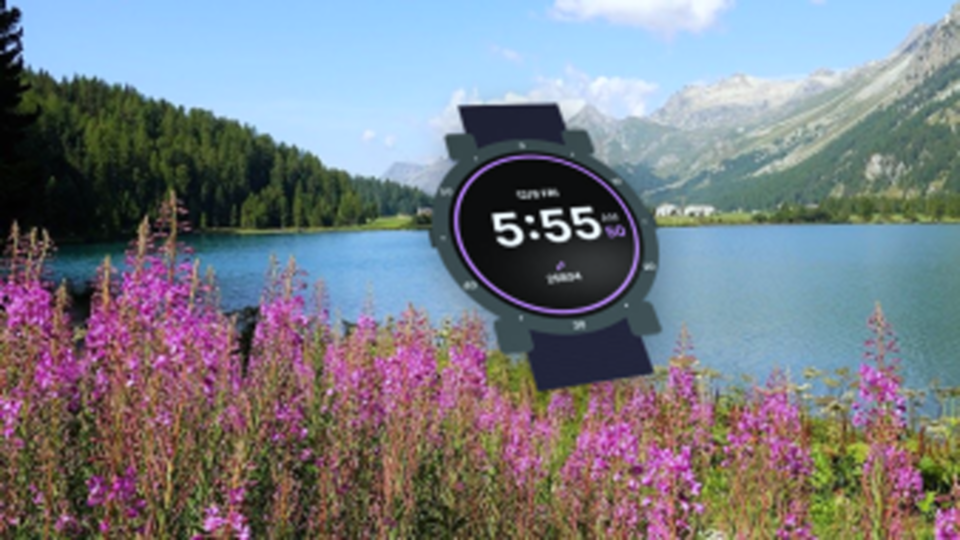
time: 5:55
